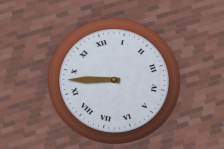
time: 9:48
